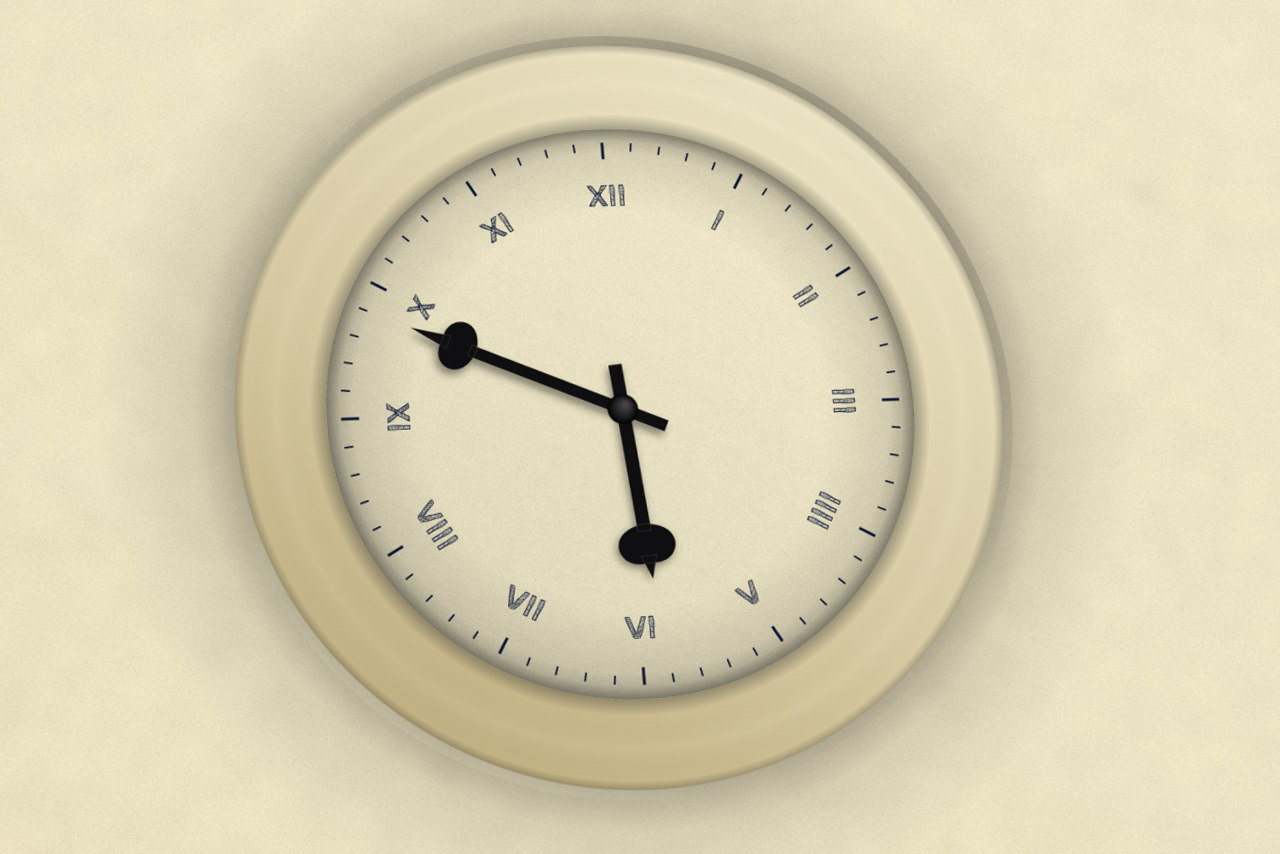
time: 5:49
